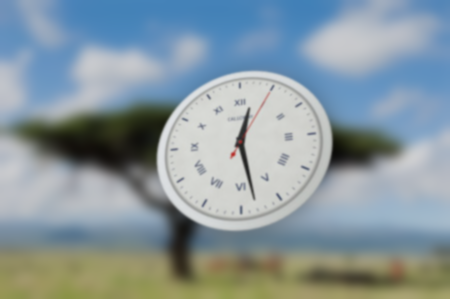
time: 12:28:05
